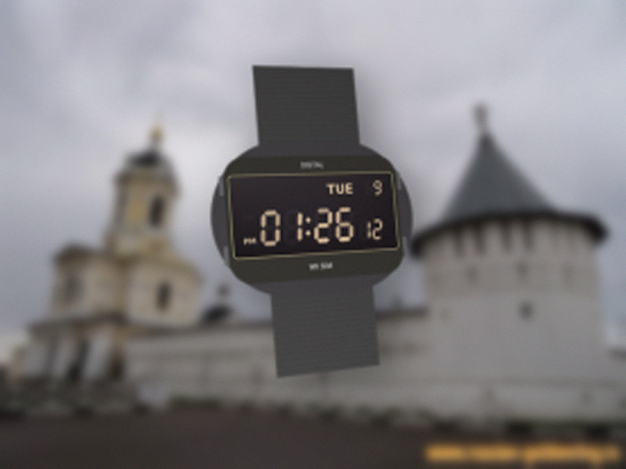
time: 1:26:12
